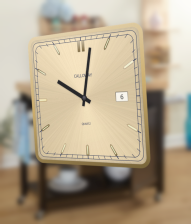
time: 10:02
